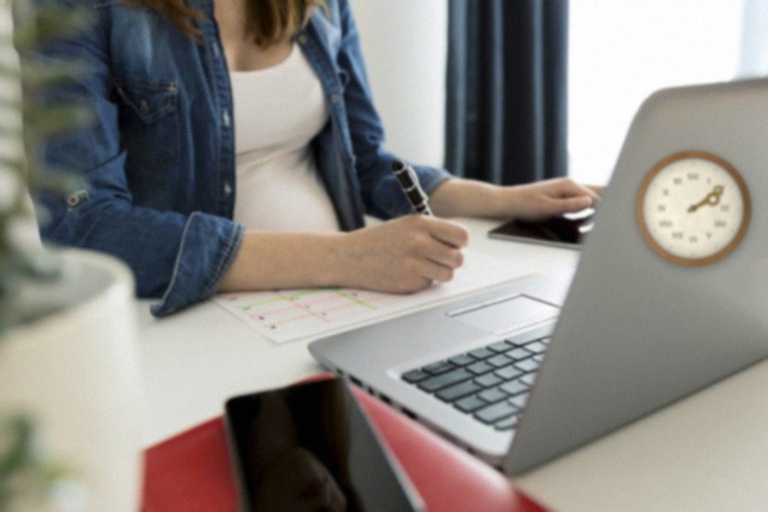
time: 2:09
